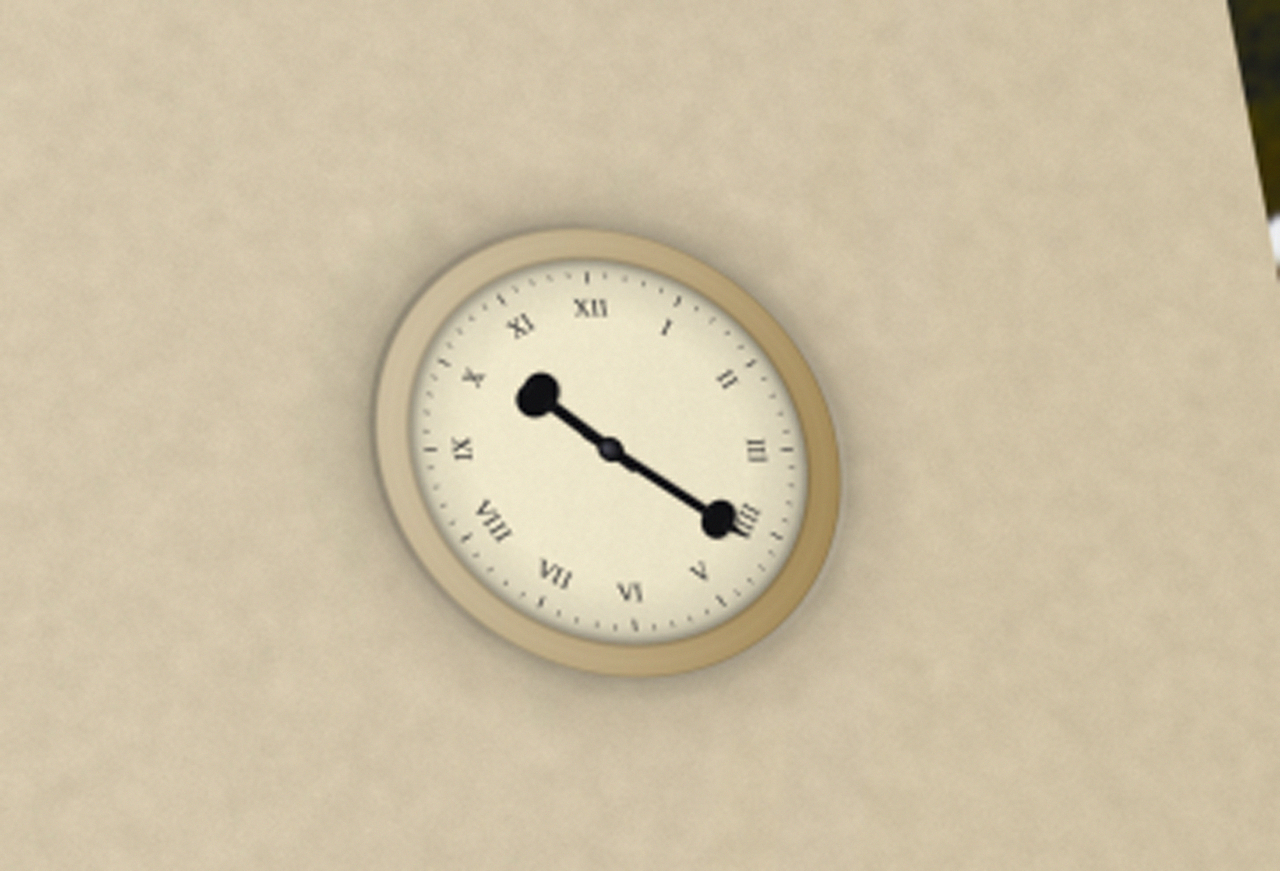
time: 10:21
